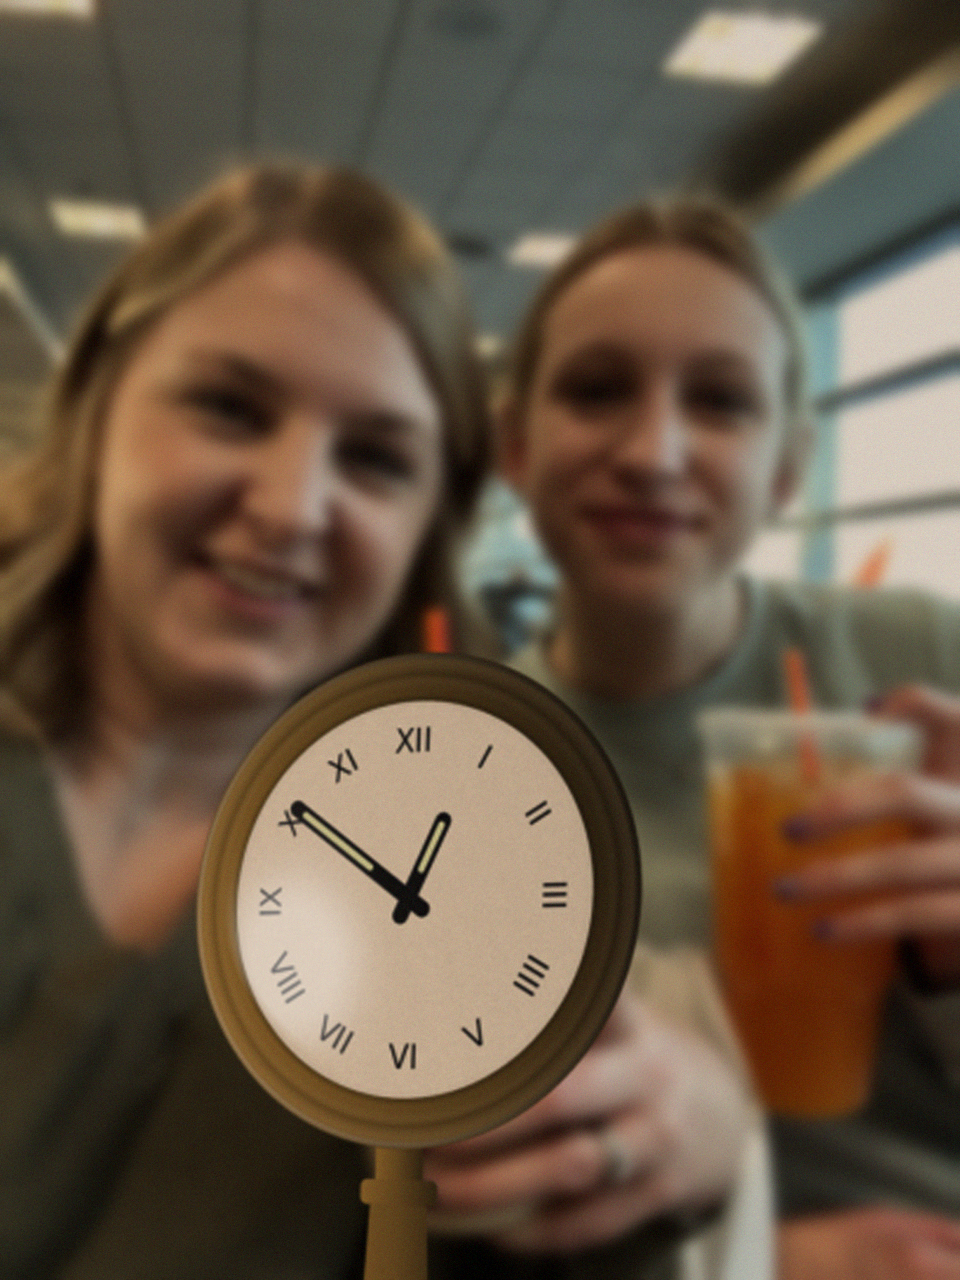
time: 12:51
